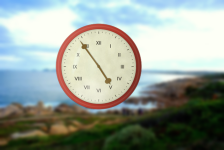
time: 4:54
